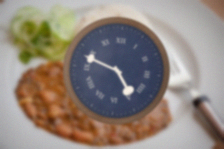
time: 4:48
